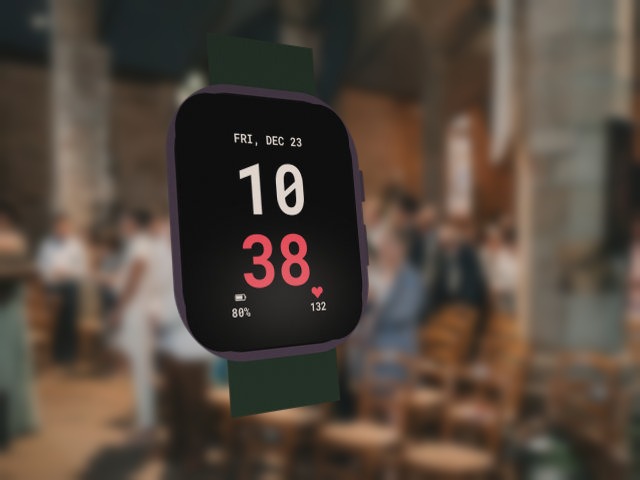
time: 10:38
